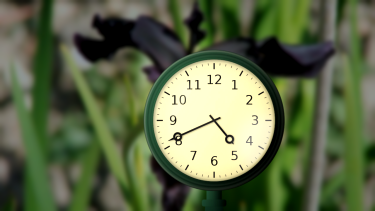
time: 4:41
